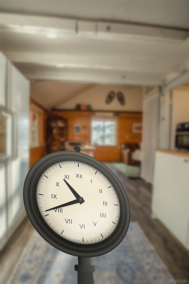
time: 10:41
